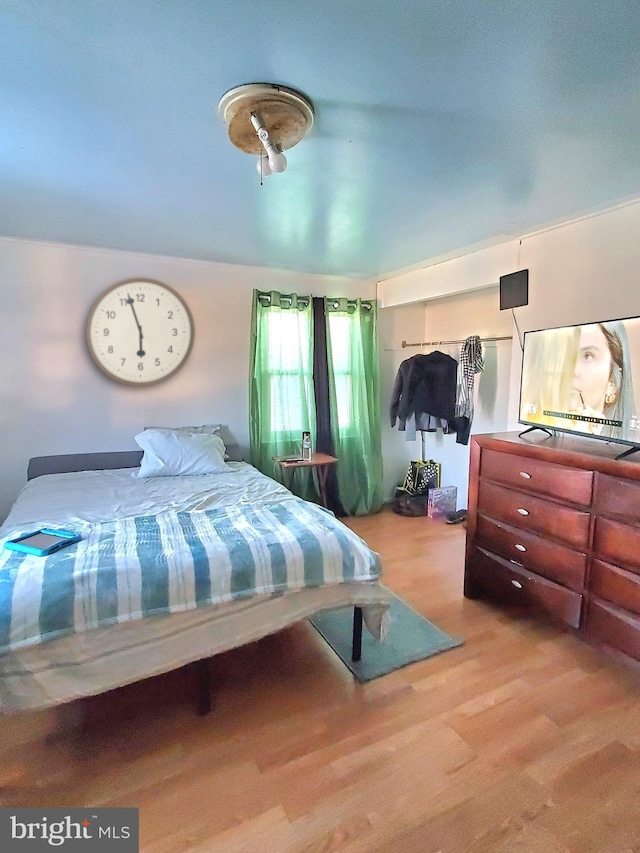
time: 5:57
